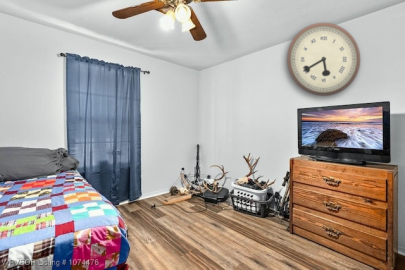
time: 5:40
